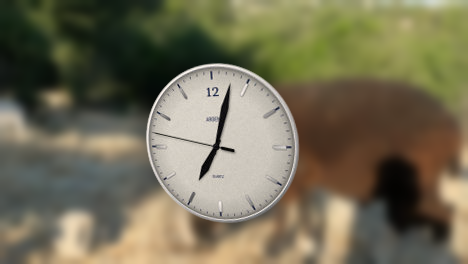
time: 7:02:47
